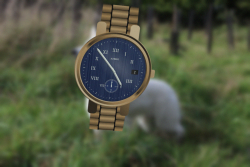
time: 4:53
